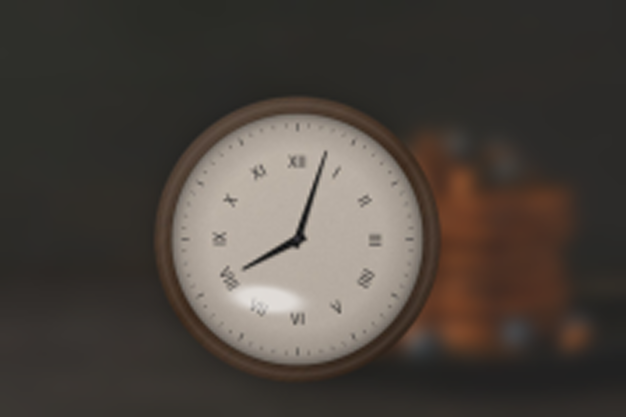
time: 8:03
